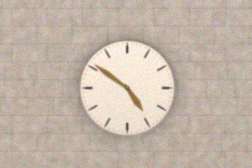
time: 4:51
